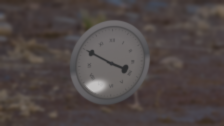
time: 3:50
